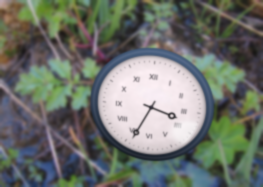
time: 3:34
